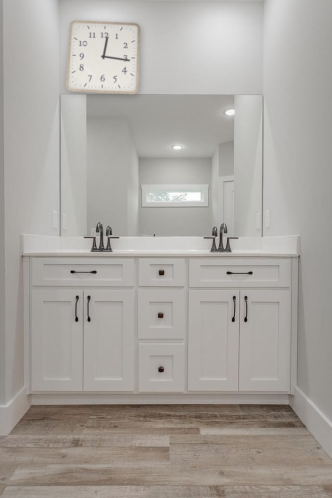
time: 12:16
